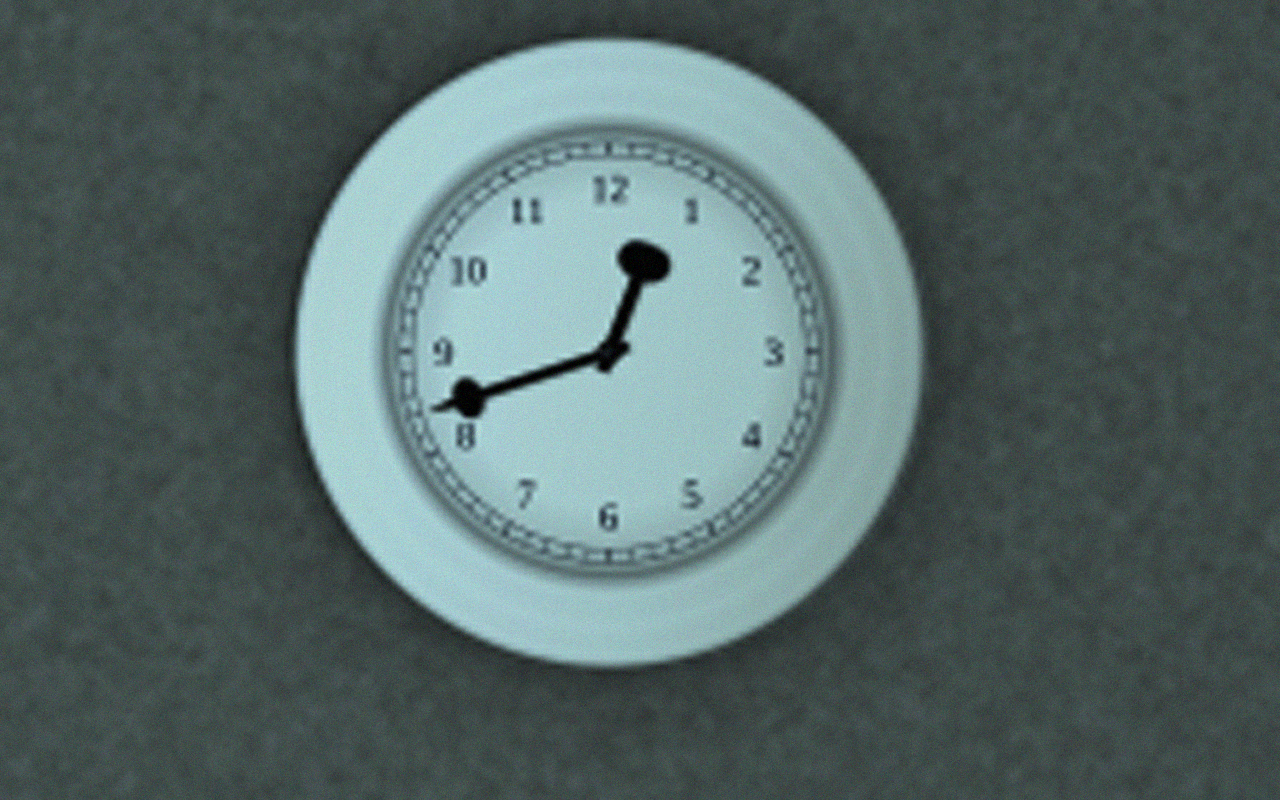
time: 12:42
